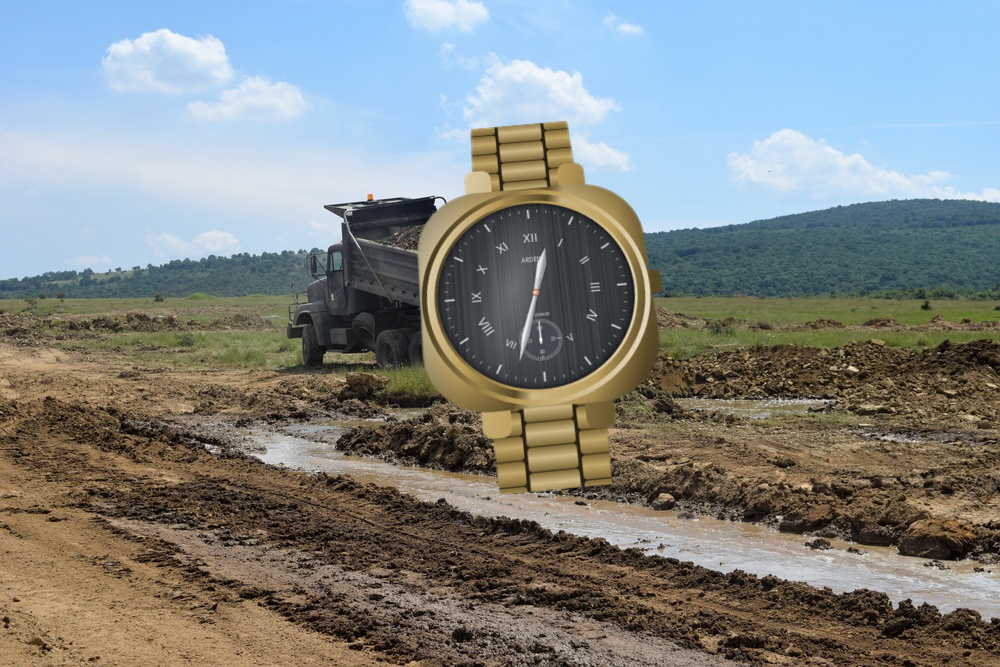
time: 12:33
